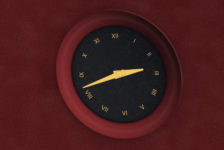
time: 2:42
